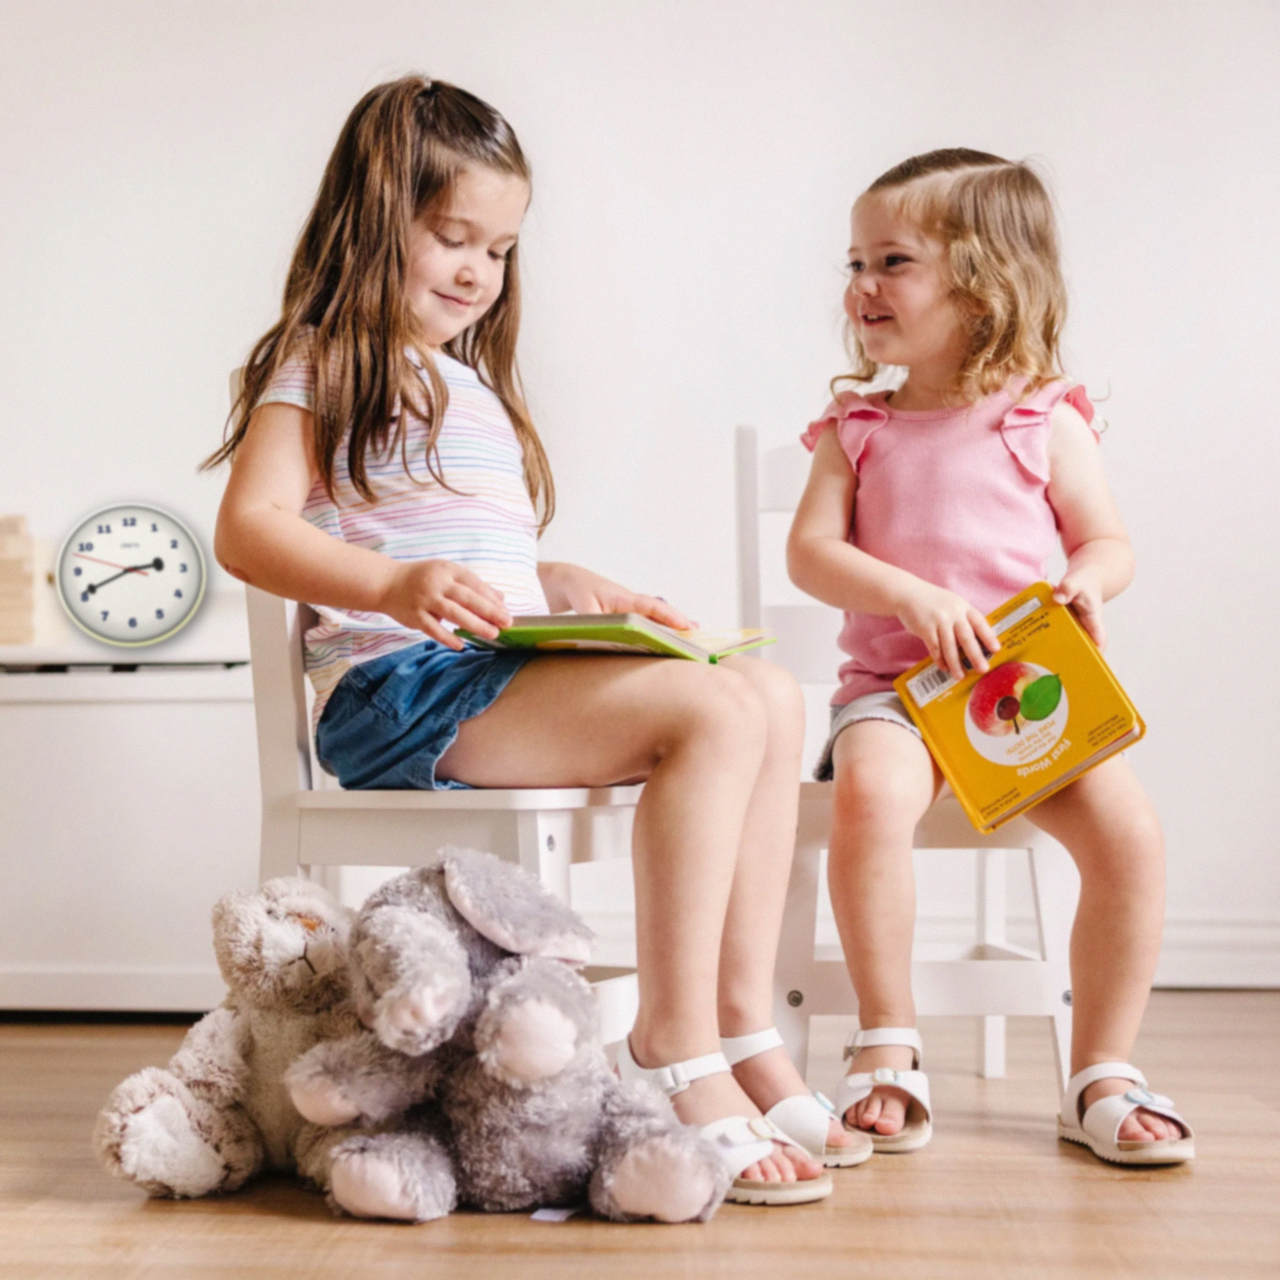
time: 2:40:48
